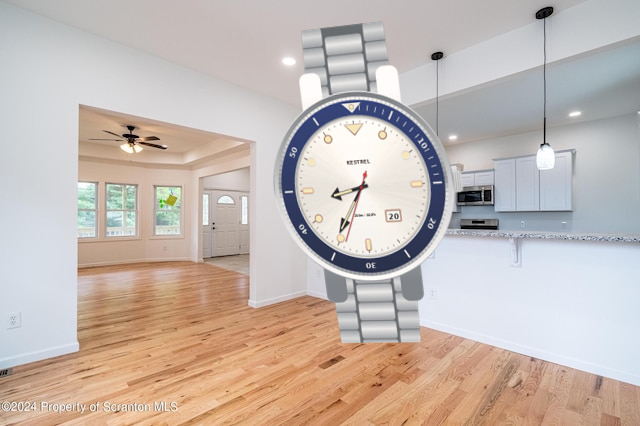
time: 8:35:34
